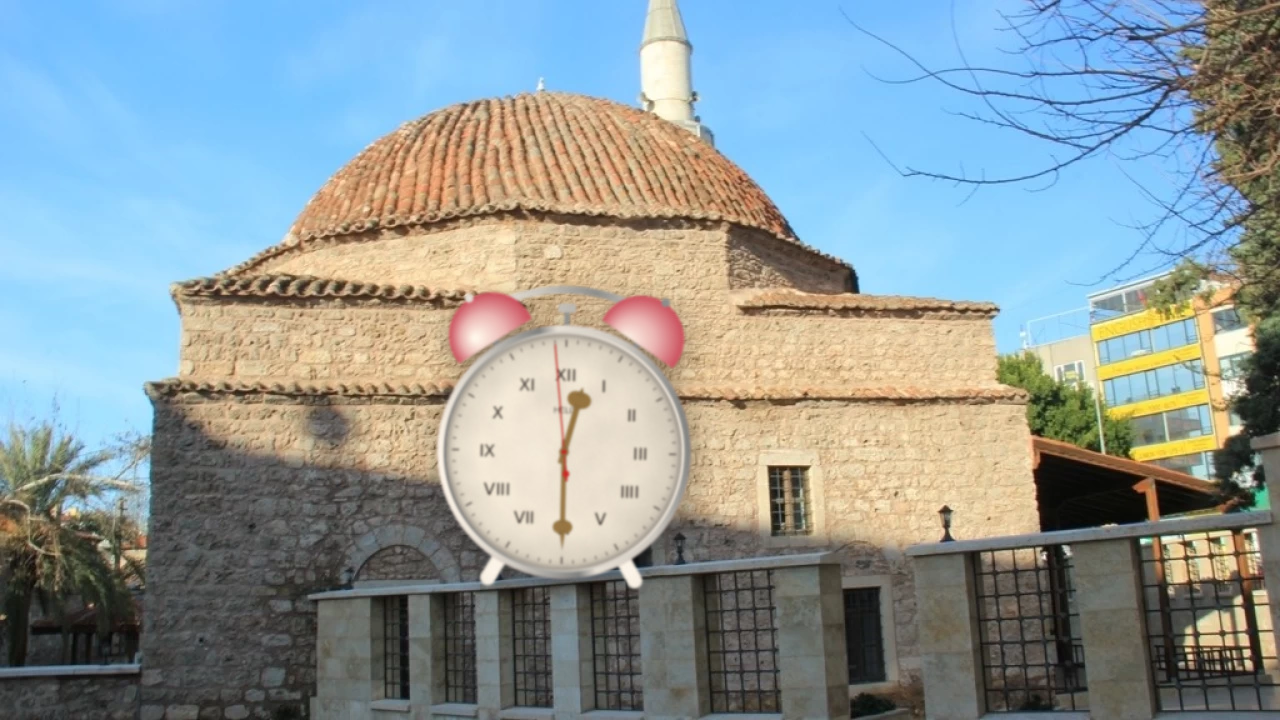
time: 12:29:59
